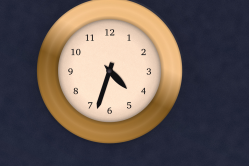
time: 4:33
